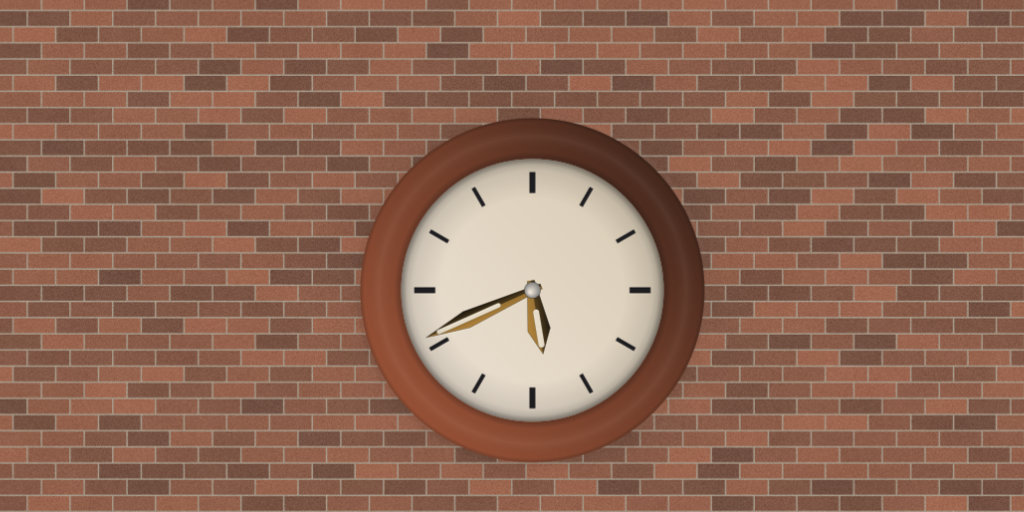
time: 5:41
